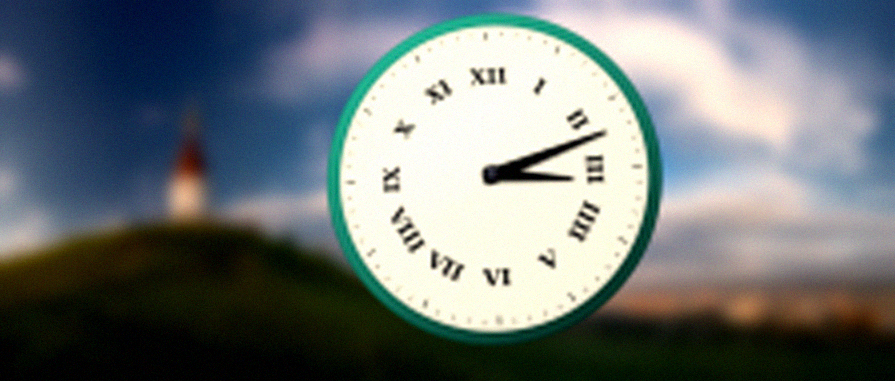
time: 3:12
